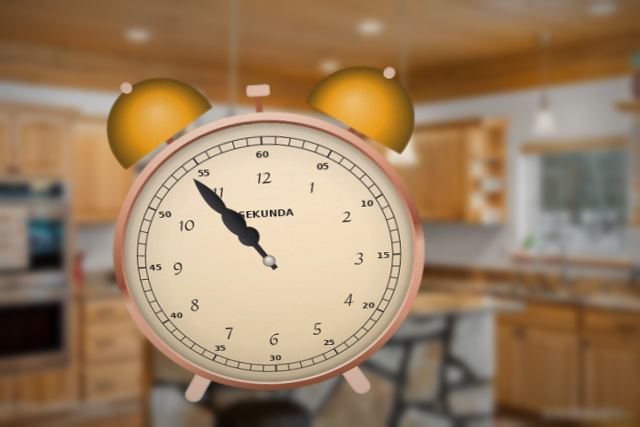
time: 10:54
